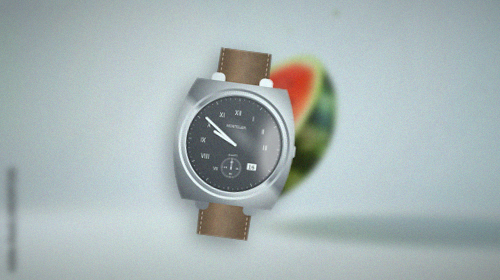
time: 9:51
